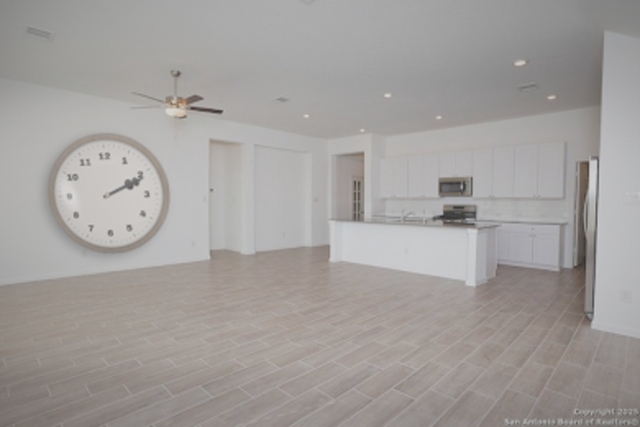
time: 2:11
